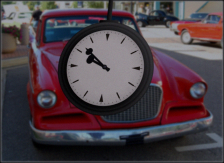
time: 9:52
